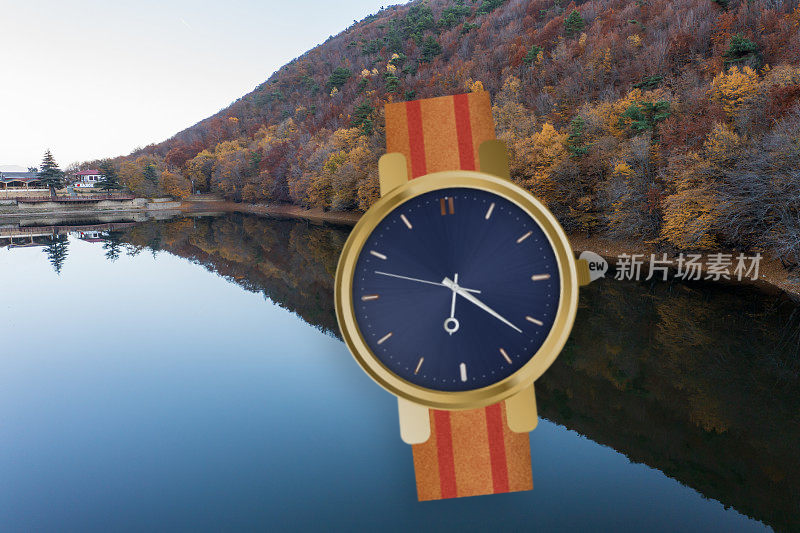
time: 6:21:48
